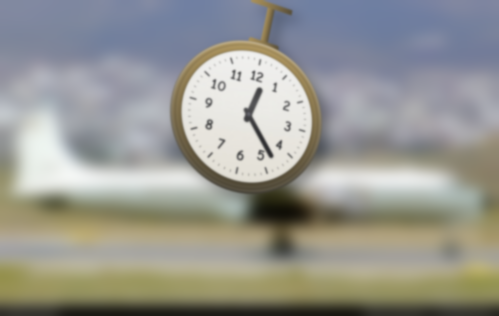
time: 12:23
